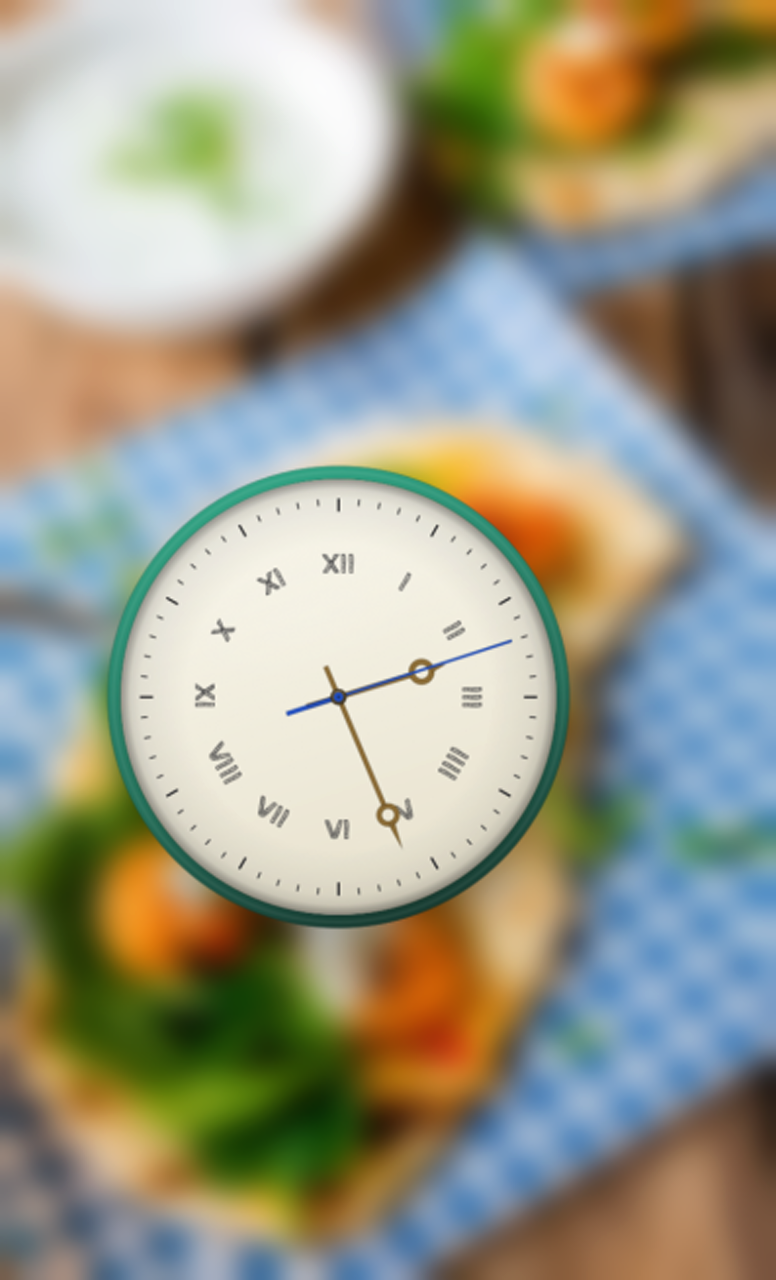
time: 2:26:12
